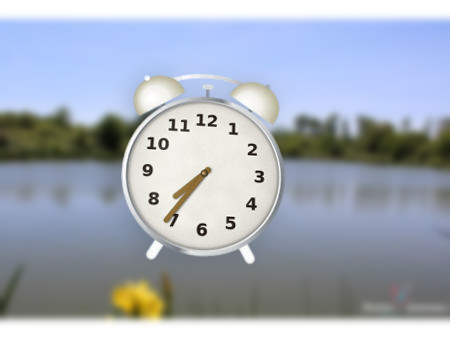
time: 7:36
